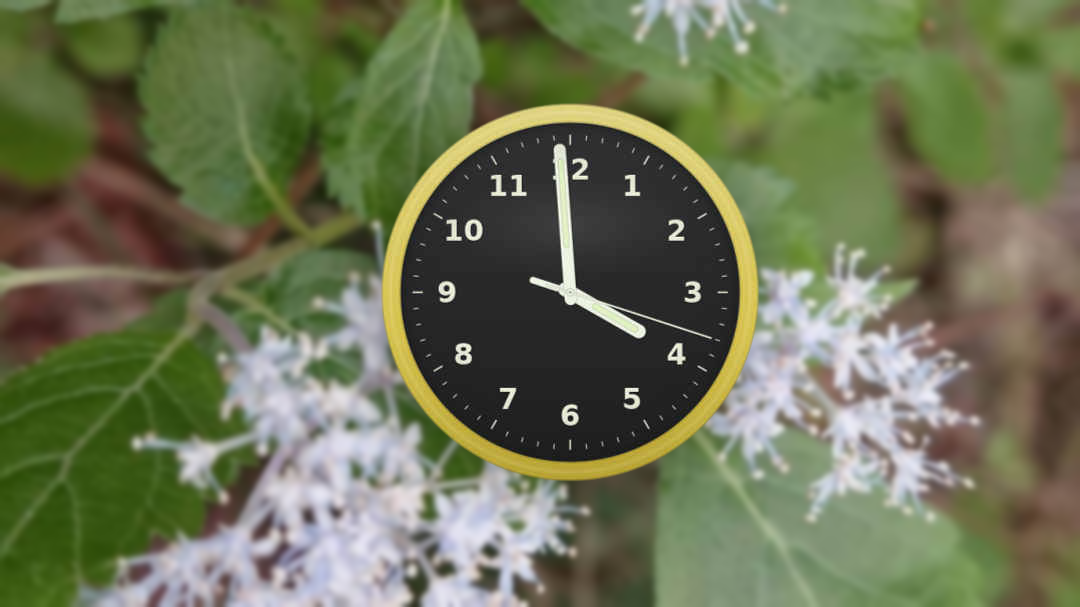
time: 3:59:18
